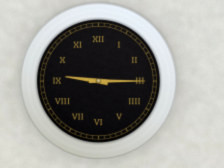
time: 9:15
